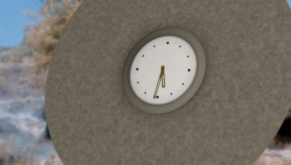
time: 5:31
